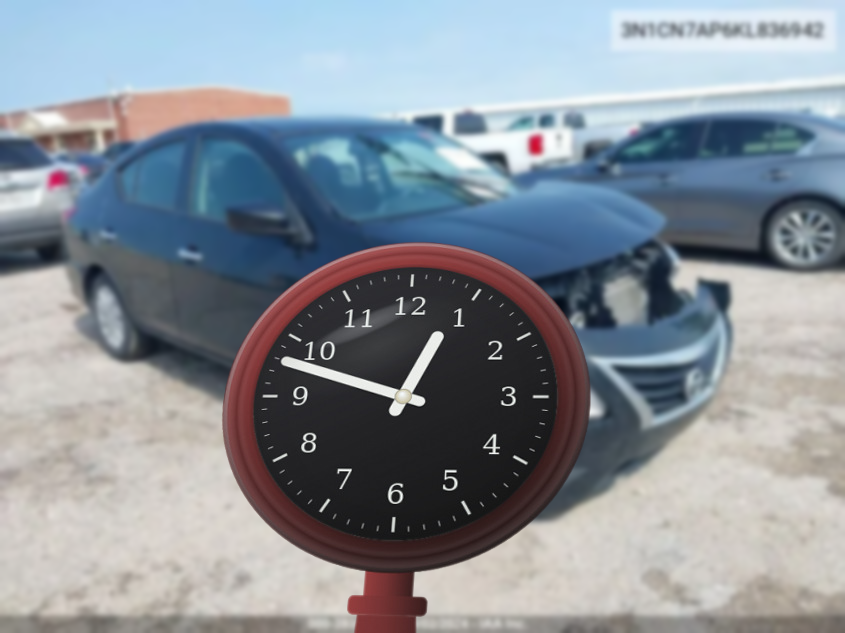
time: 12:48
